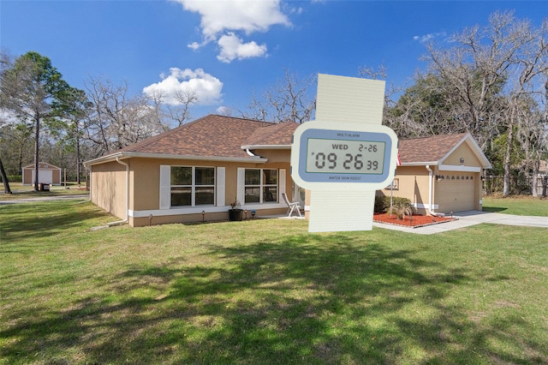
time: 9:26:39
